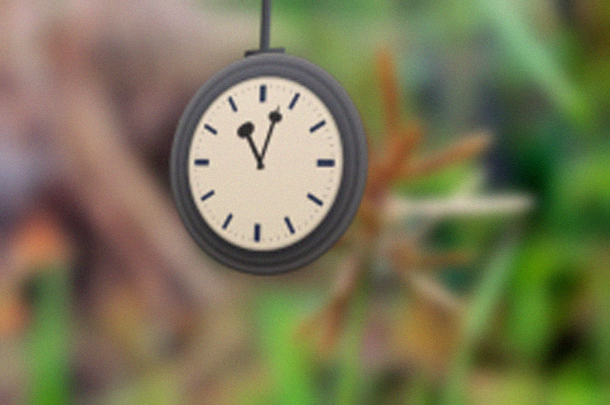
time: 11:03
